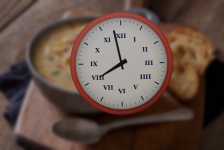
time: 7:58
